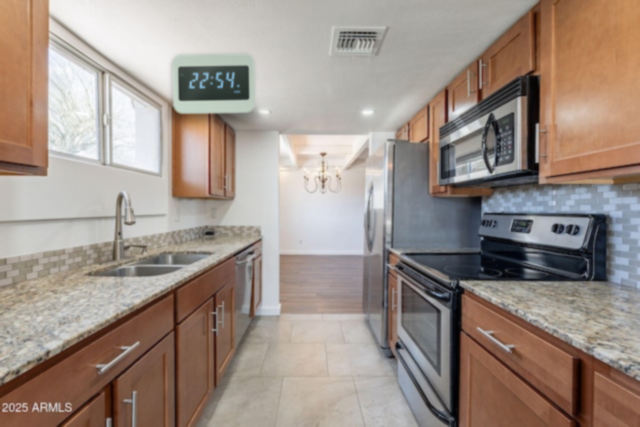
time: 22:54
